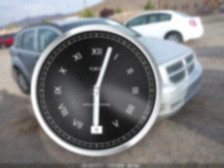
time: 6:03
